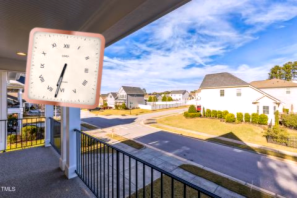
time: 6:32
